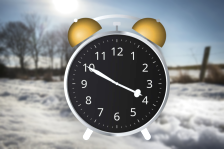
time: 3:50
